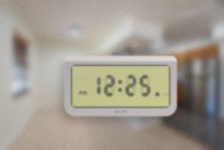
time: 12:25
